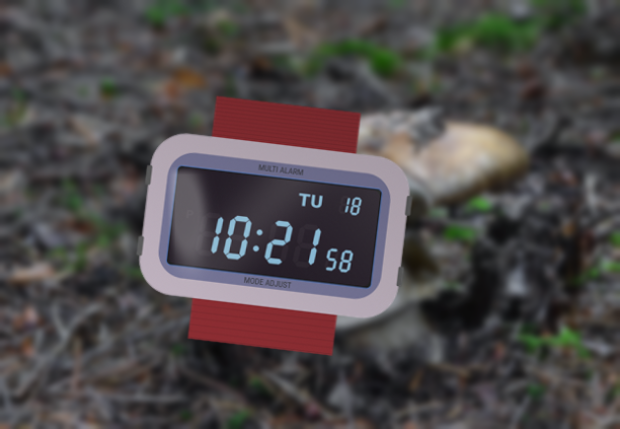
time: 10:21:58
